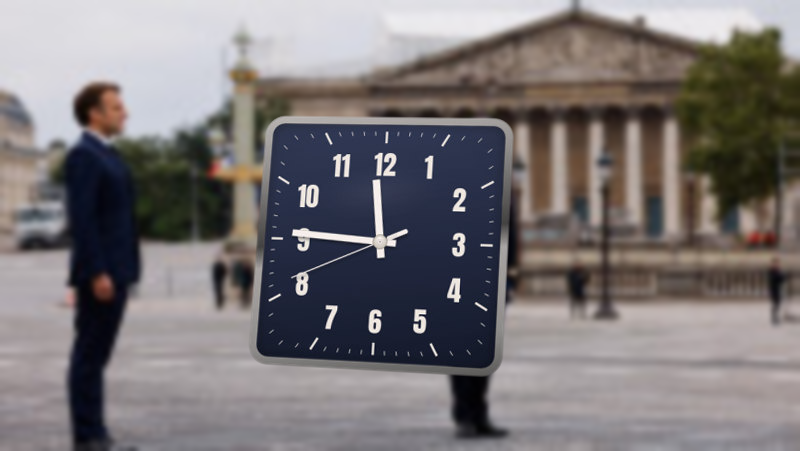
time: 11:45:41
